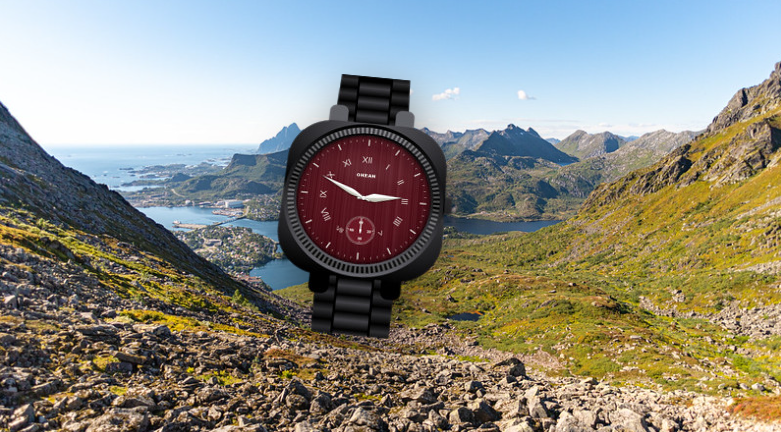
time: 2:49
